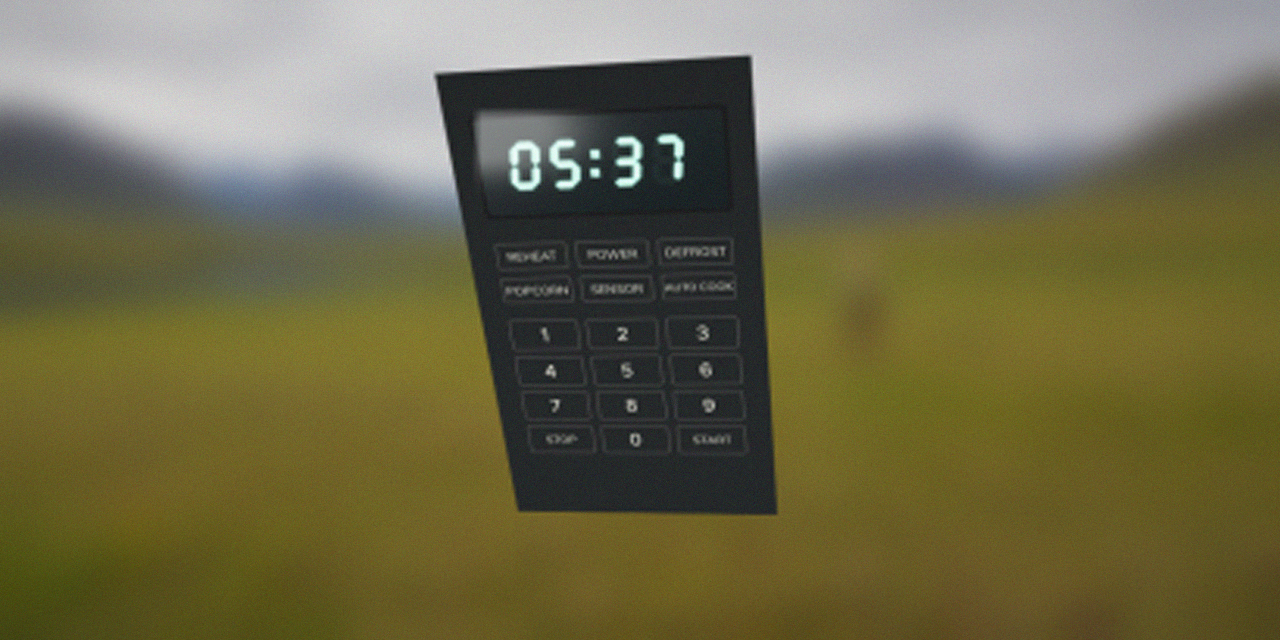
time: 5:37
